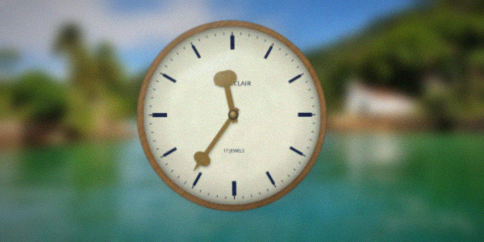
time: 11:36
